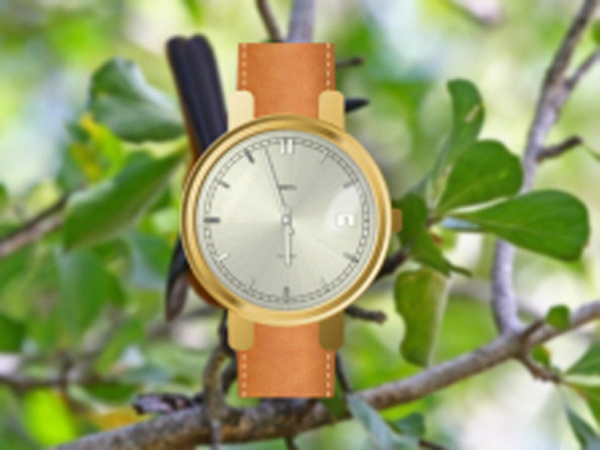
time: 5:57
